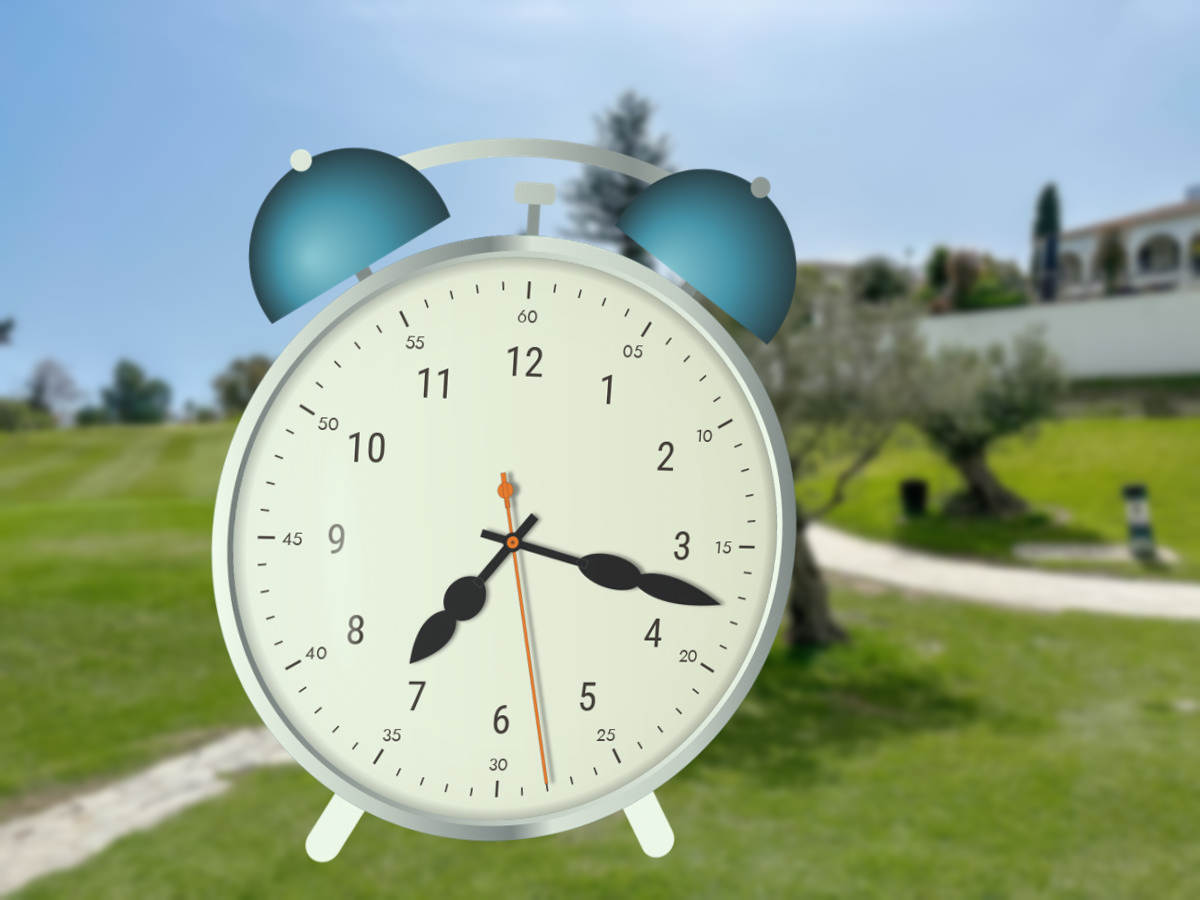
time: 7:17:28
